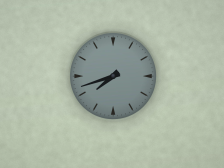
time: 7:42
